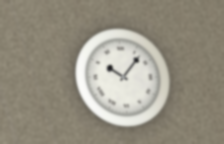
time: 10:07
